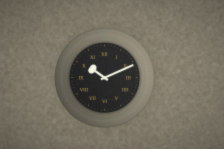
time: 10:11
